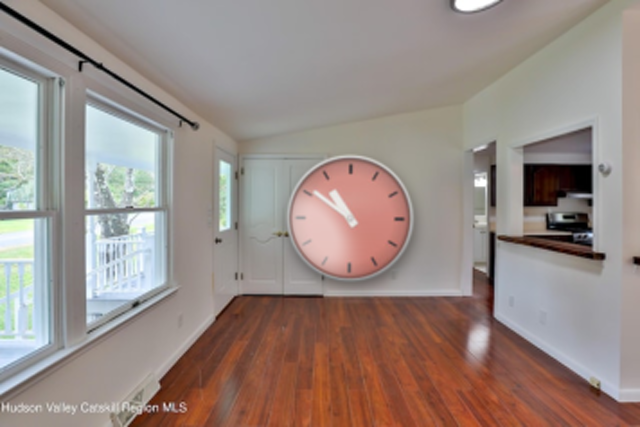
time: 10:51
